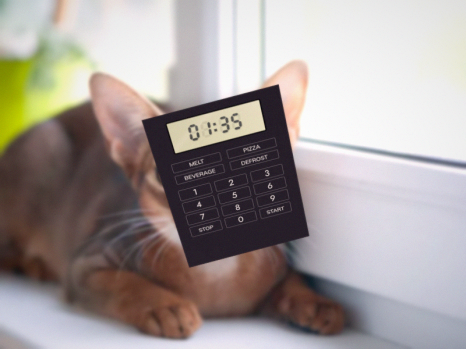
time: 1:35
